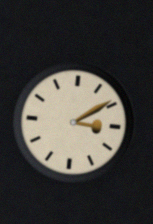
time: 3:09
